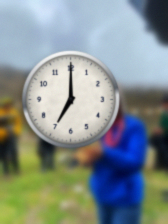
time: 7:00
